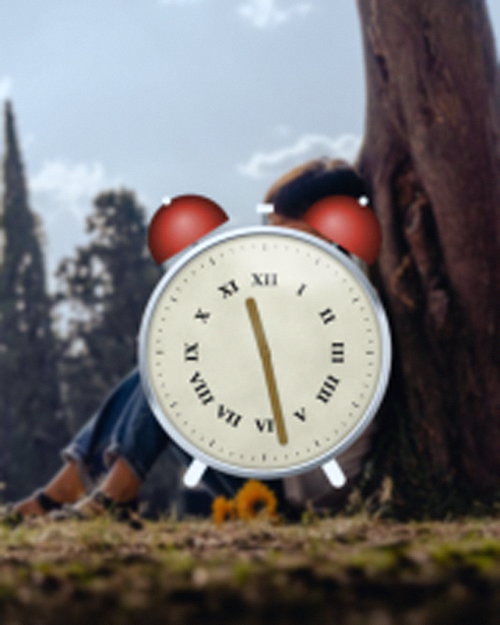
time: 11:28
